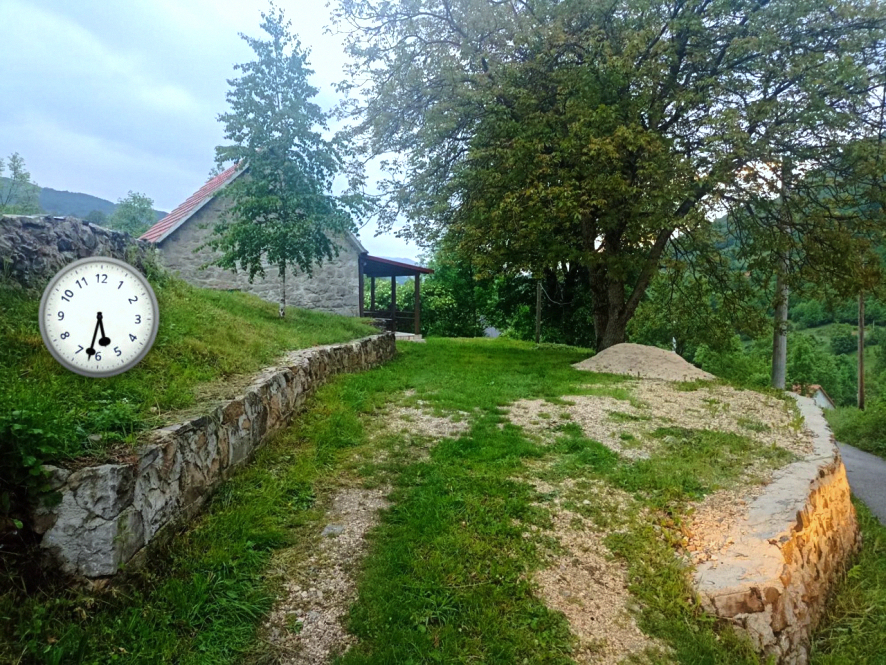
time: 5:32
